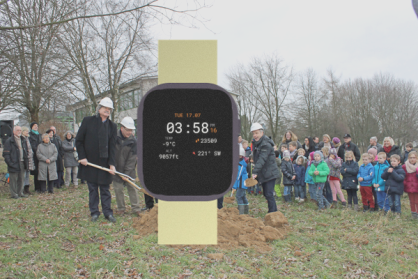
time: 3:58
